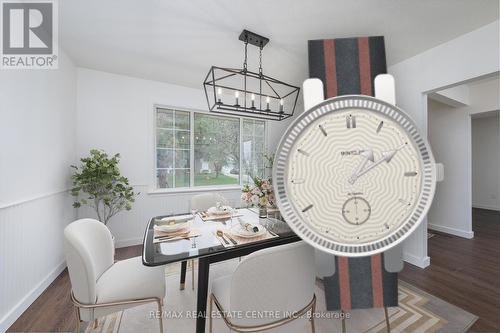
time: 1:10
